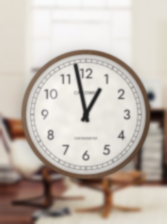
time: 12:58
